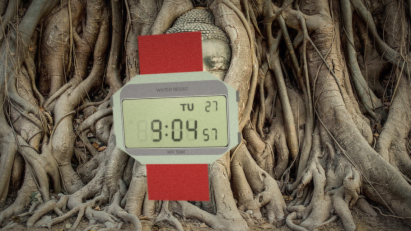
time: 9:04:57
